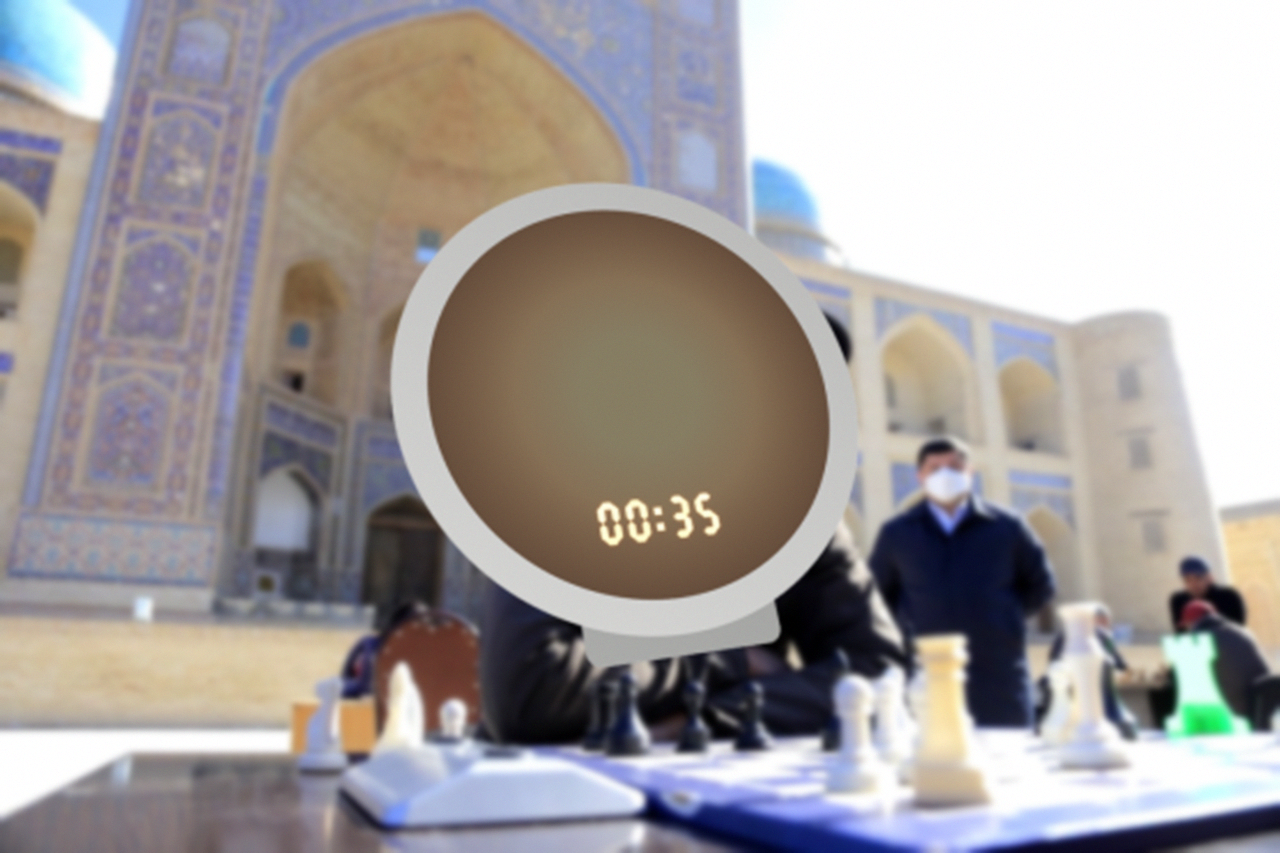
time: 0:35
